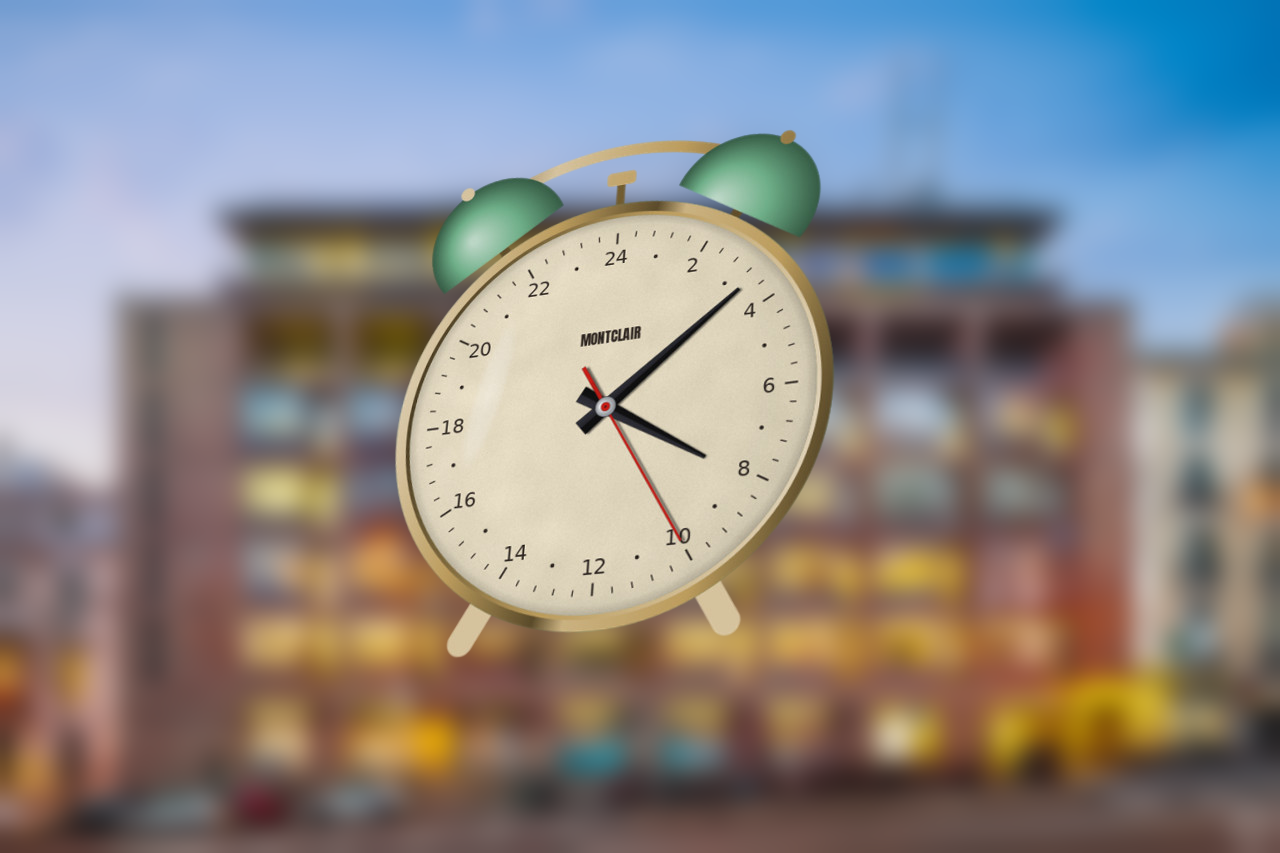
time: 8:08:25
